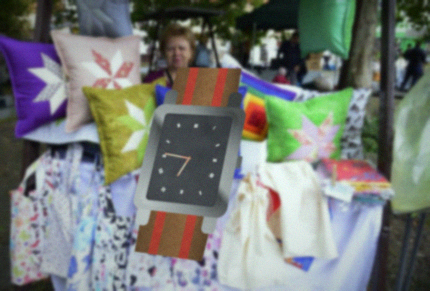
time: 6:46
